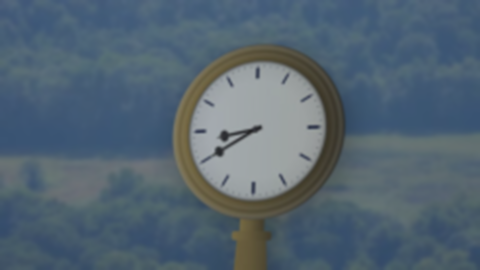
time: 8:40
